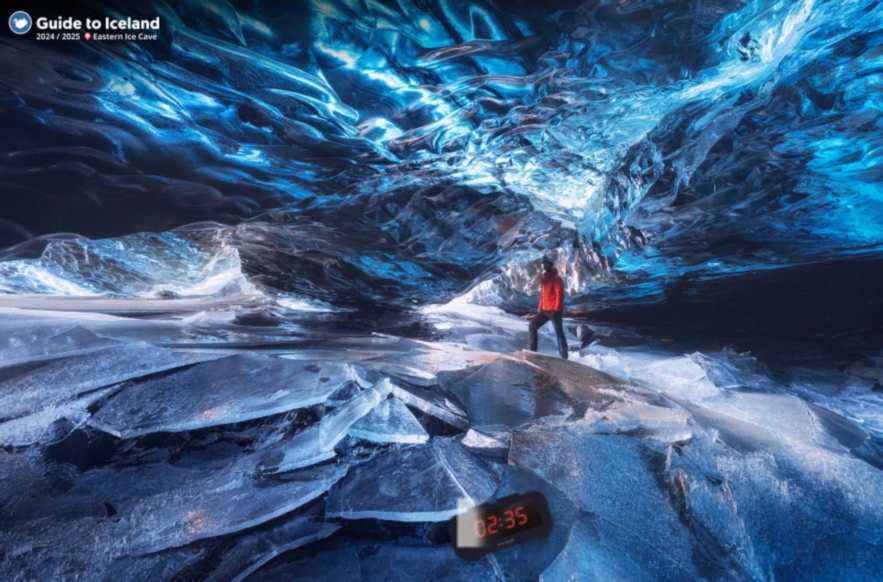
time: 2:35
